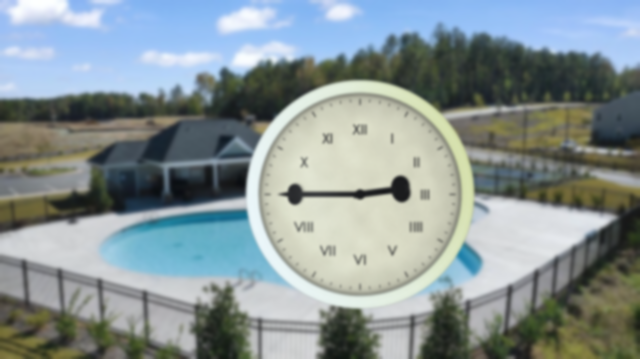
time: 2:45
